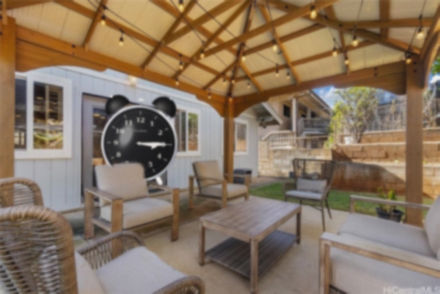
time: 3:15
